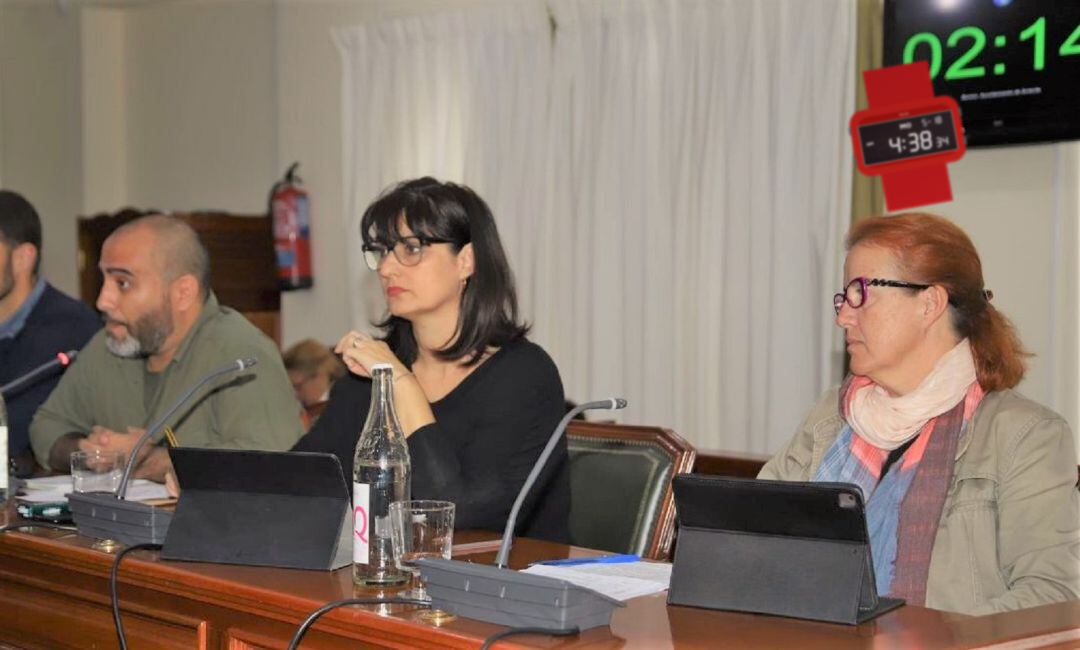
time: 4:38
